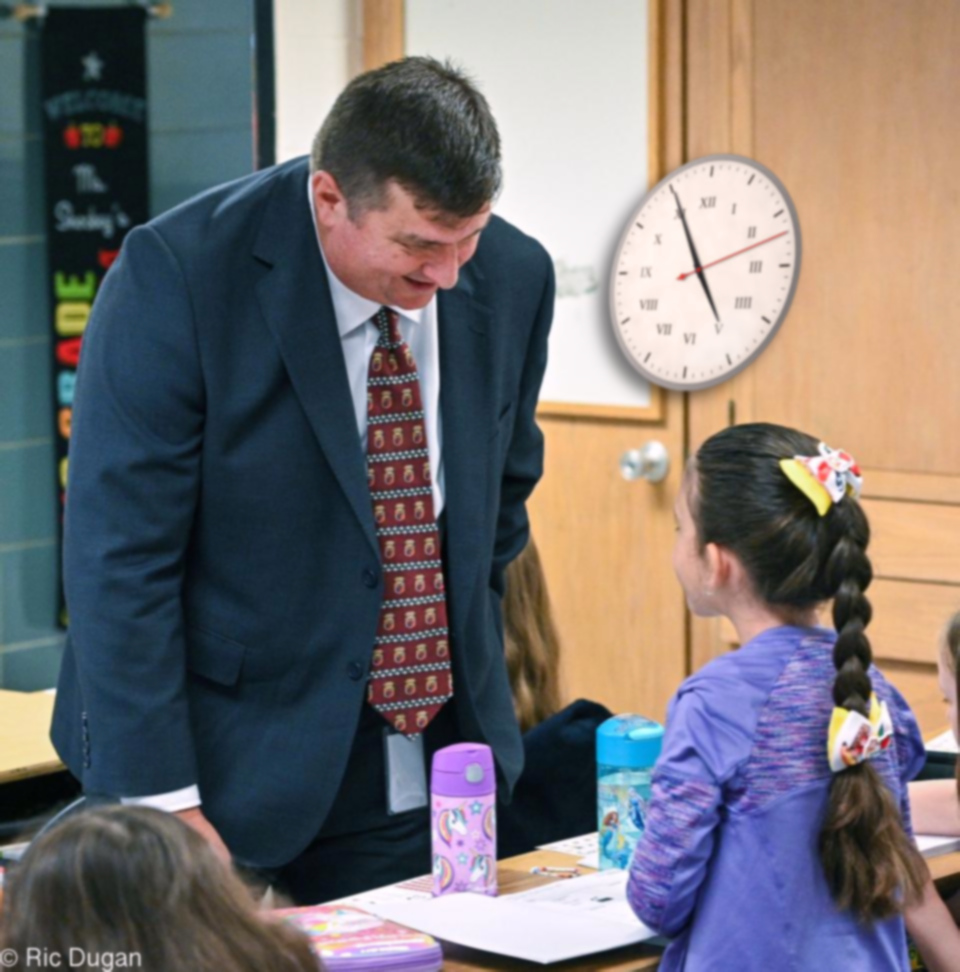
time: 4:55:12
